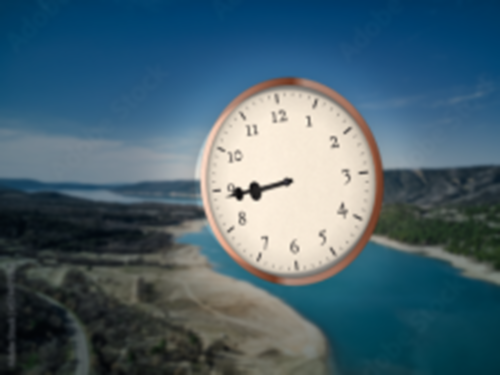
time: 8:44
